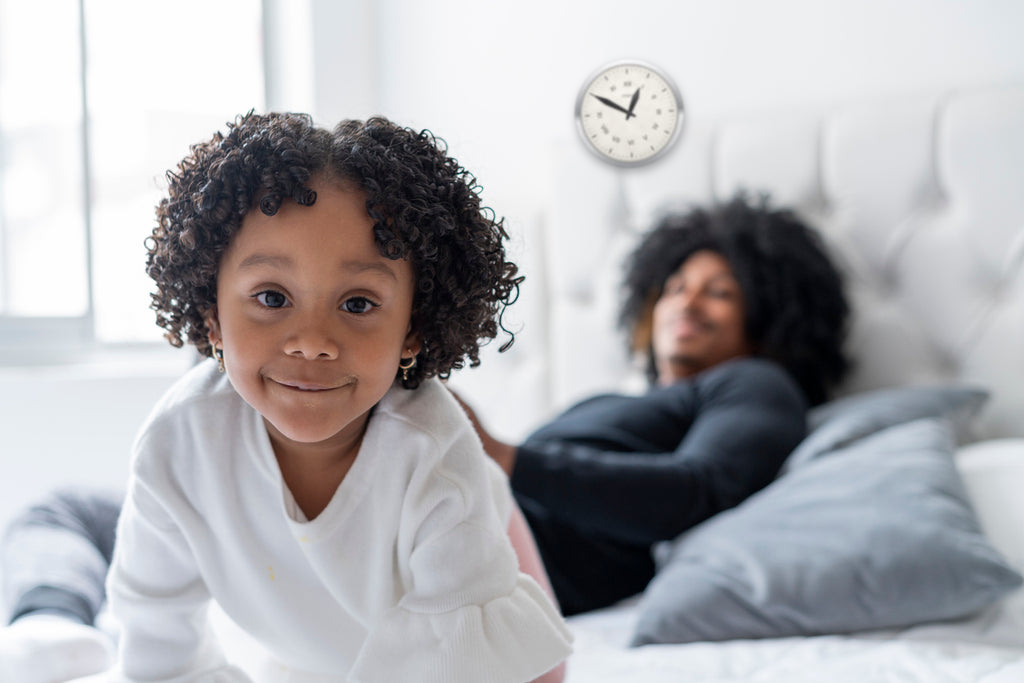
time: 12:50
